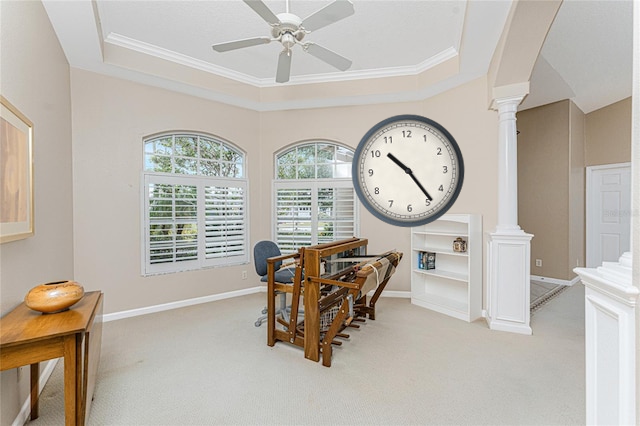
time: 10:24
